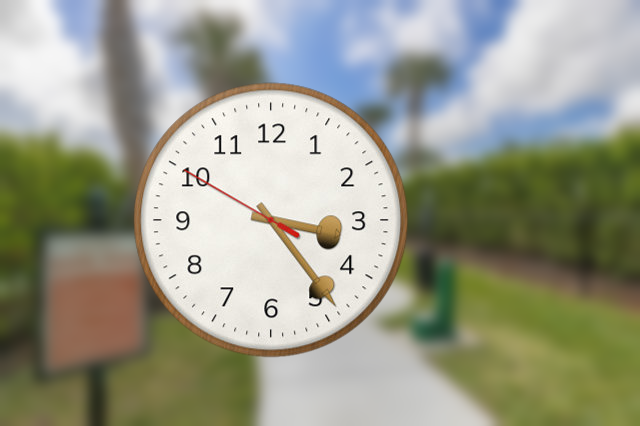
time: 3:23:50
